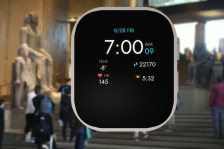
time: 7:00:09
